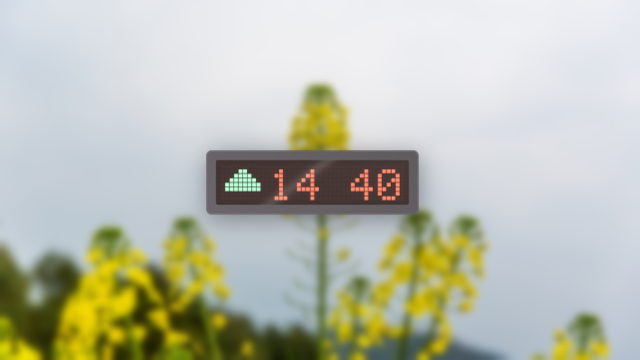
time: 14:40
